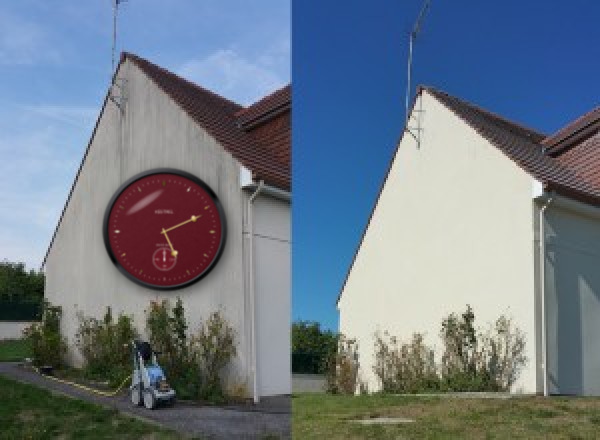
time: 5:11
